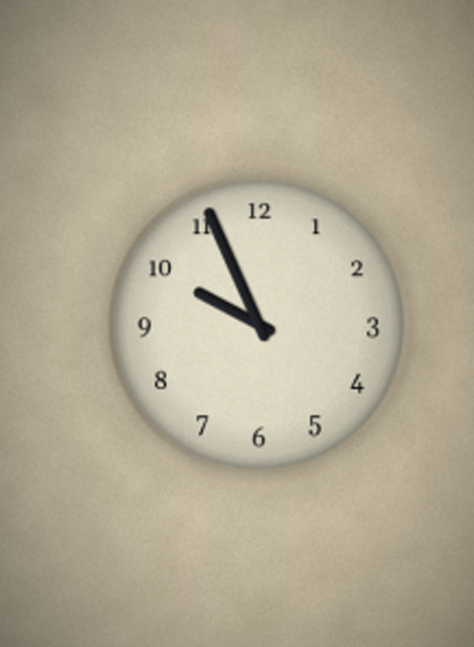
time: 9:56
